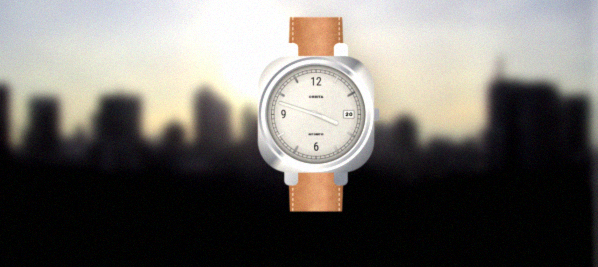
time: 3:48
